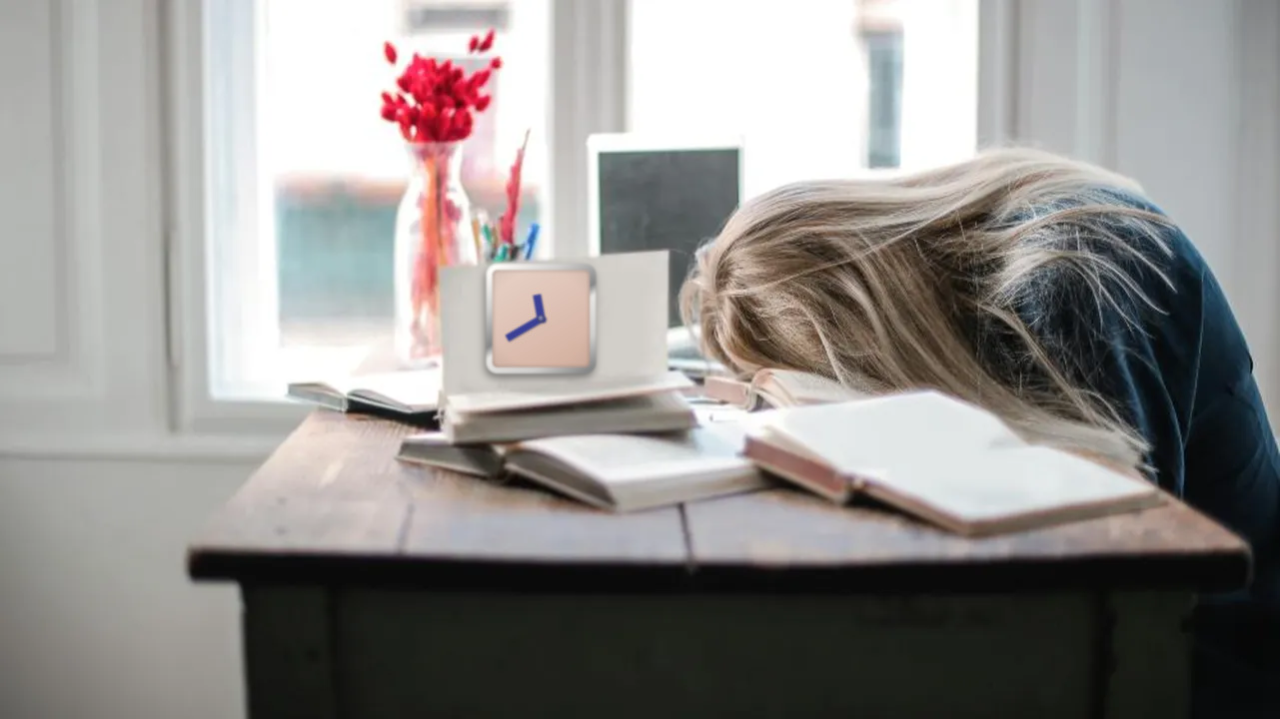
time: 11:40
